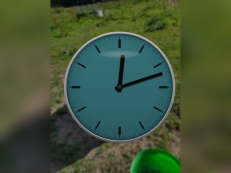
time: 12:12
